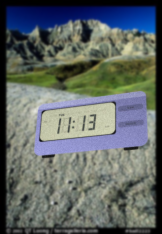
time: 11:13
